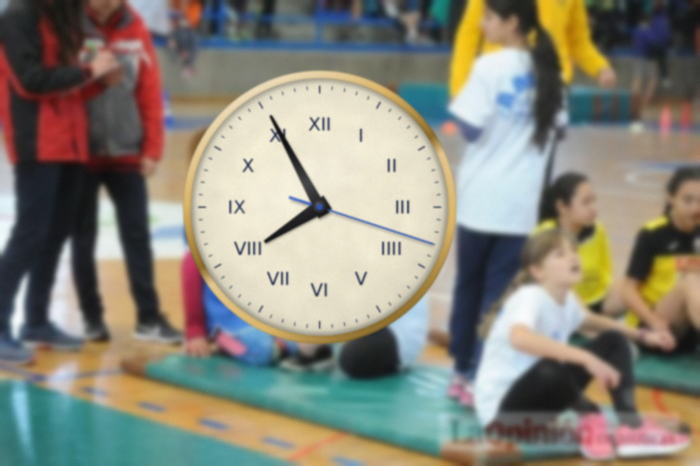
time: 7:55:18
